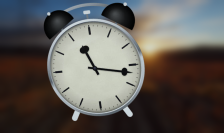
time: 11:17
